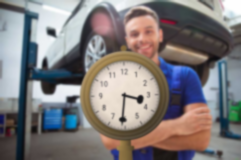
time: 3:31
